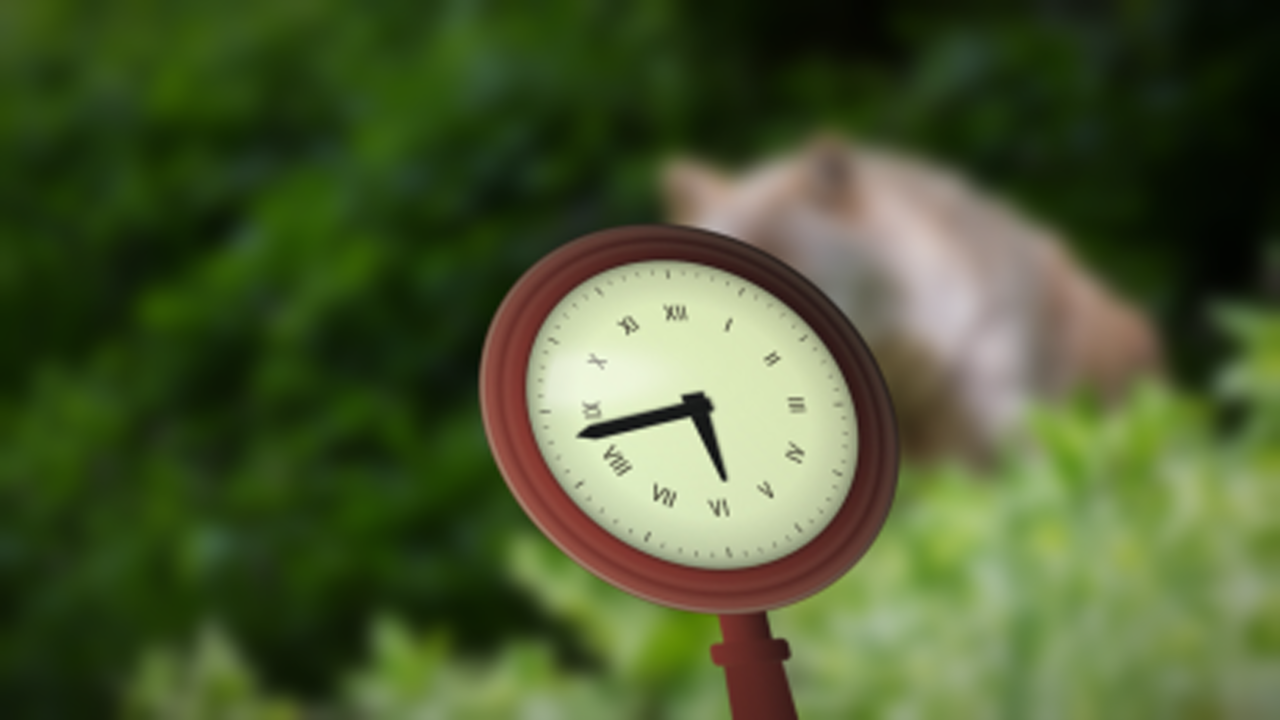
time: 5:43
